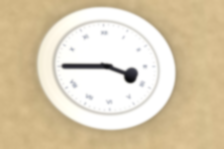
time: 3:45
